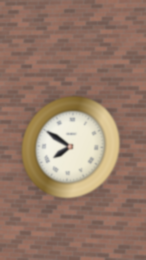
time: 7:50
